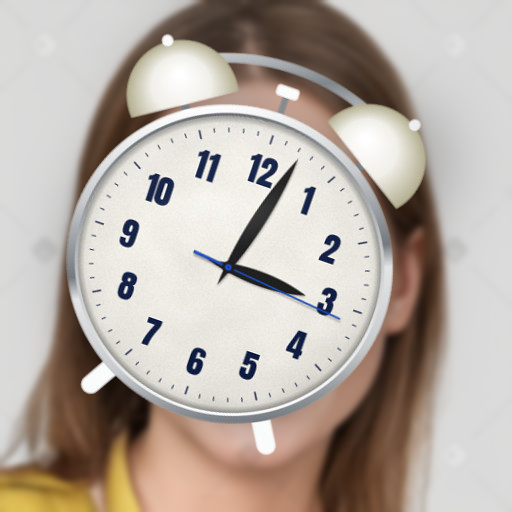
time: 3:02:16
